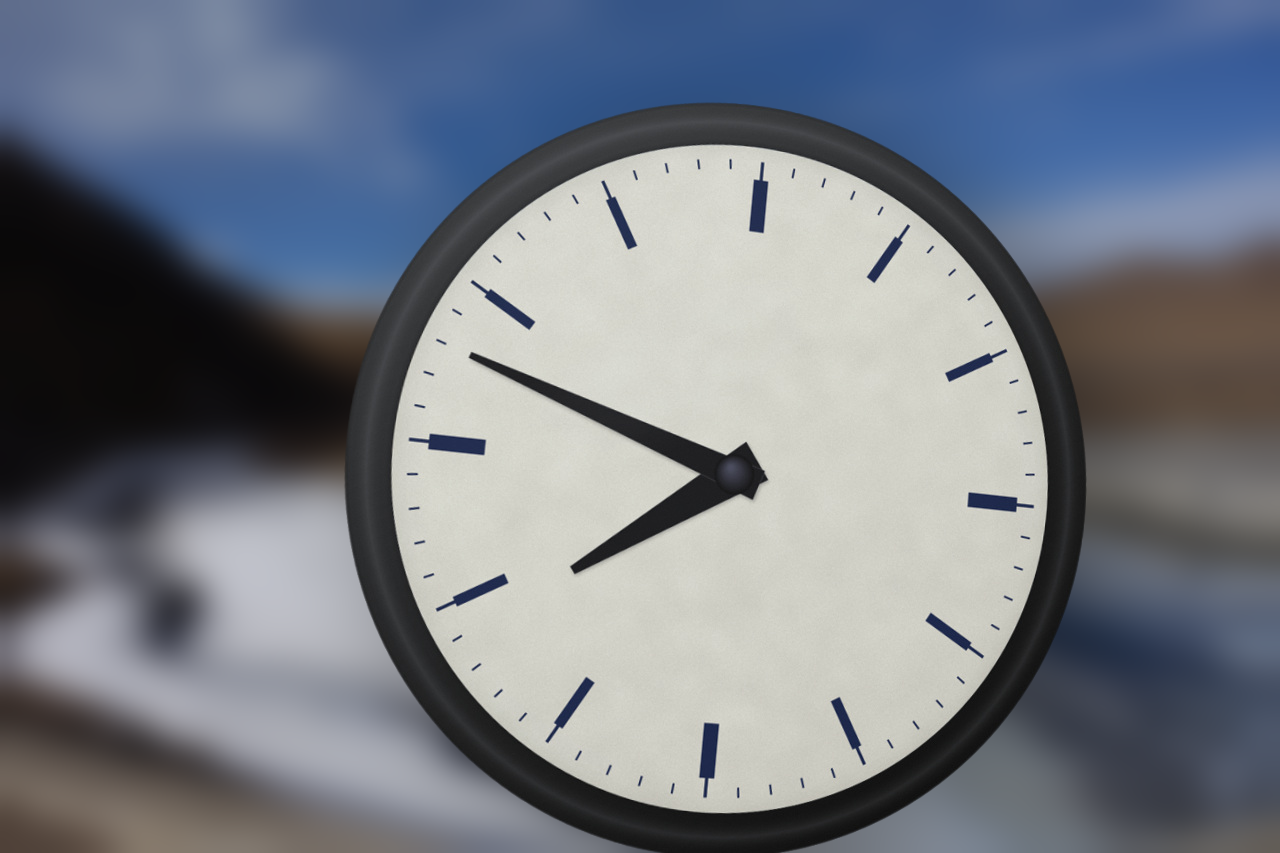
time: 7:48
